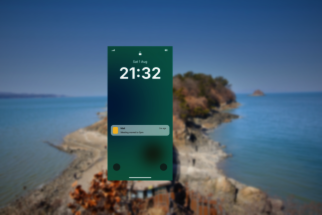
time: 21:32
